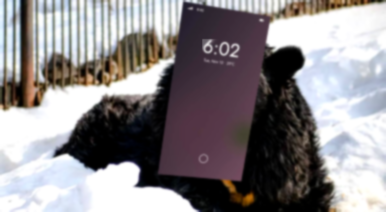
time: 6:02
